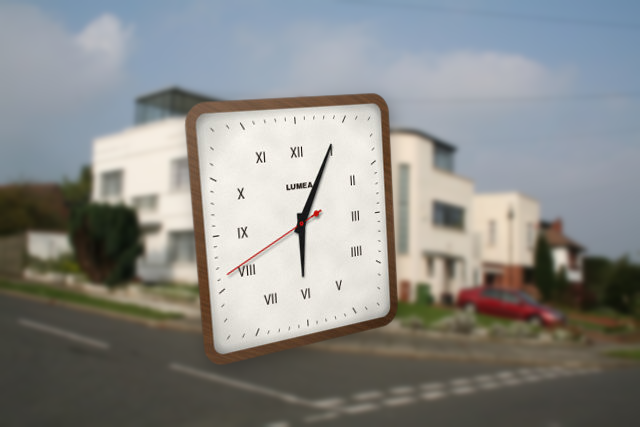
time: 6:04:41
